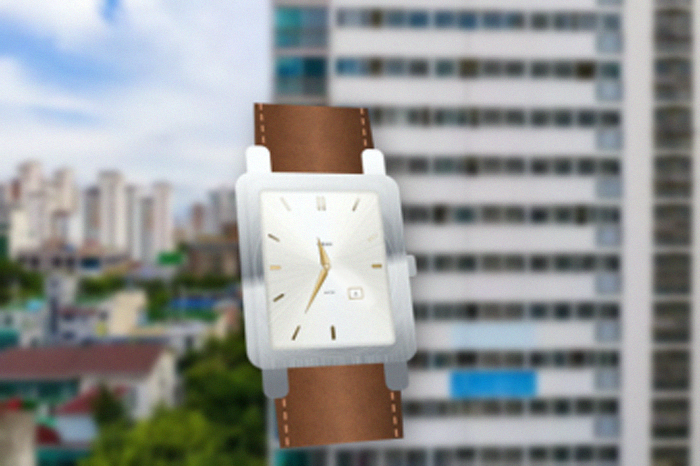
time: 11:35
